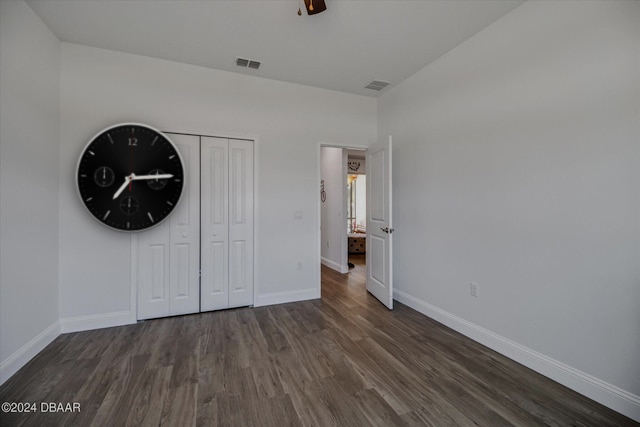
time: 7:14
